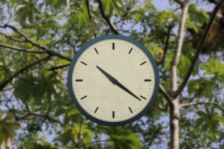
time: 10:21
